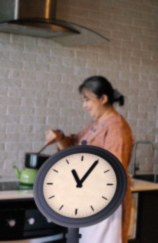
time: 11:05
